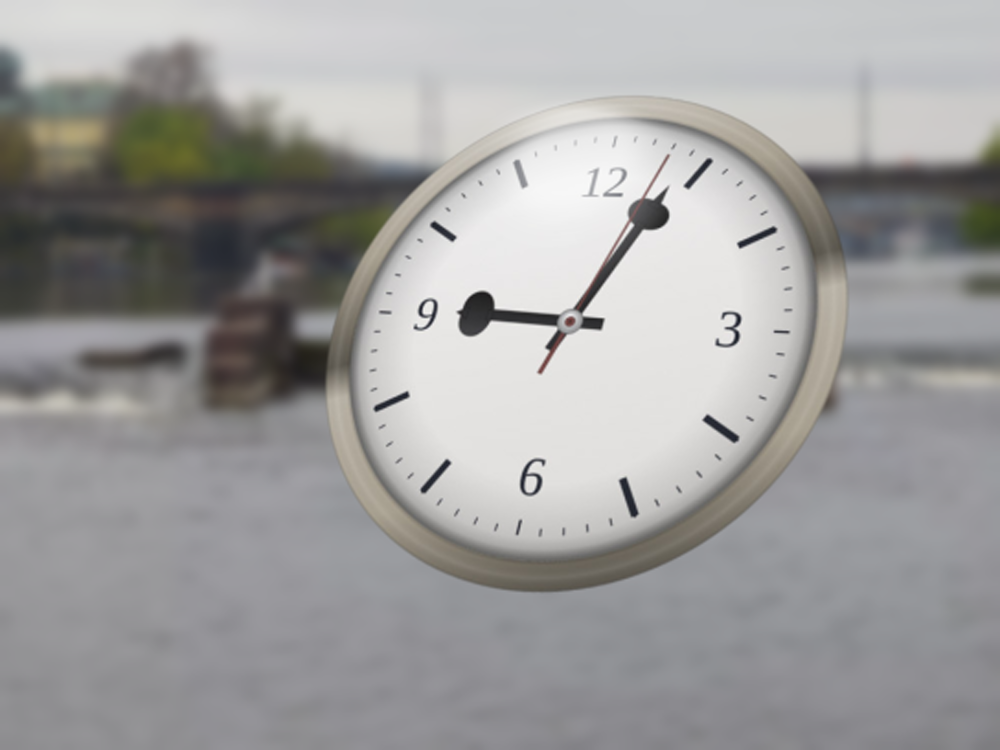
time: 9:04:03
